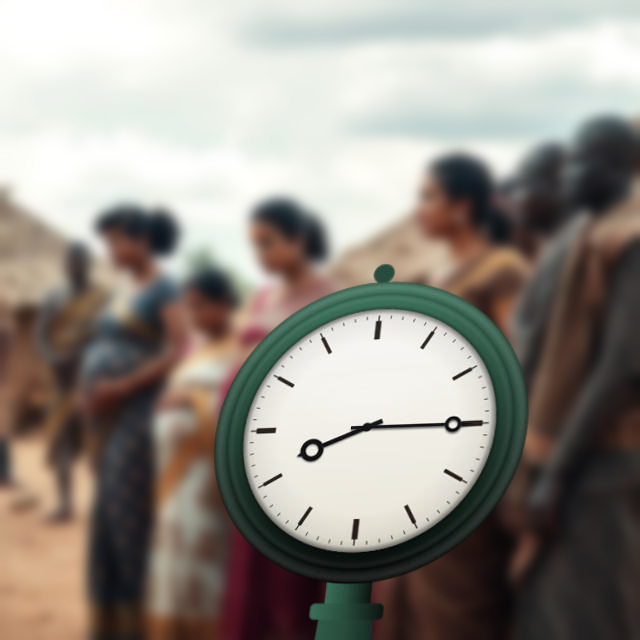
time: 8:15
